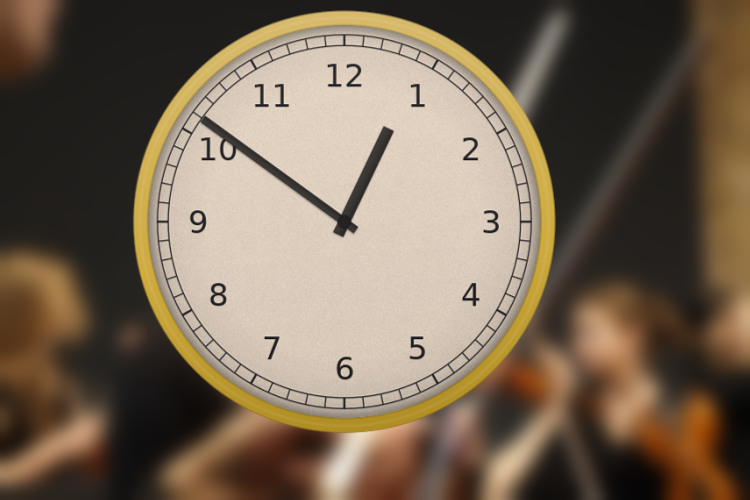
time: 12:51
